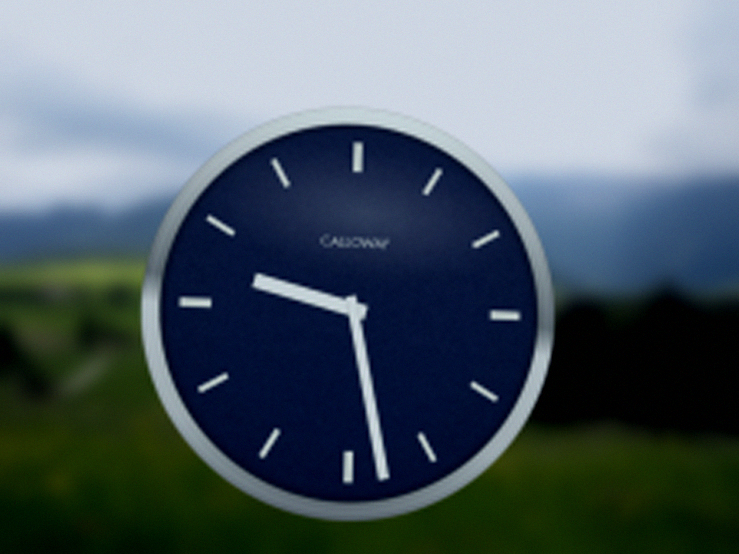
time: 9:28
